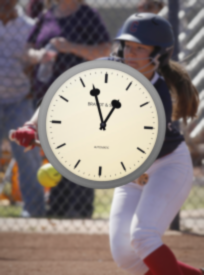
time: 12:57
